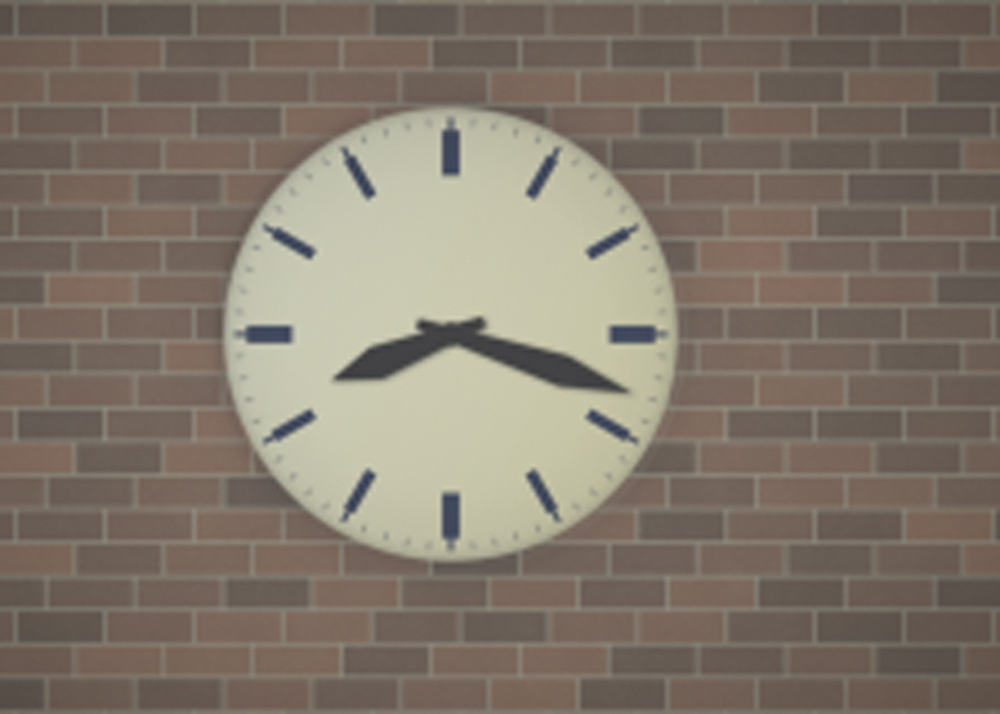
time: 8:18
